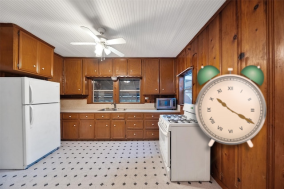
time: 10:20
